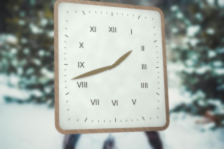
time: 1:42
